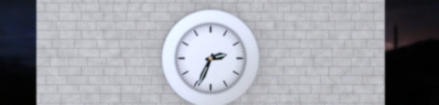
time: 2:34
